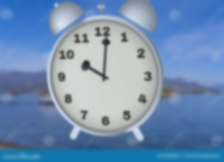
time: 10:01
